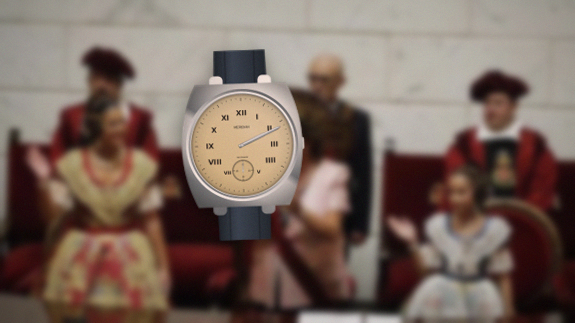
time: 2:11
